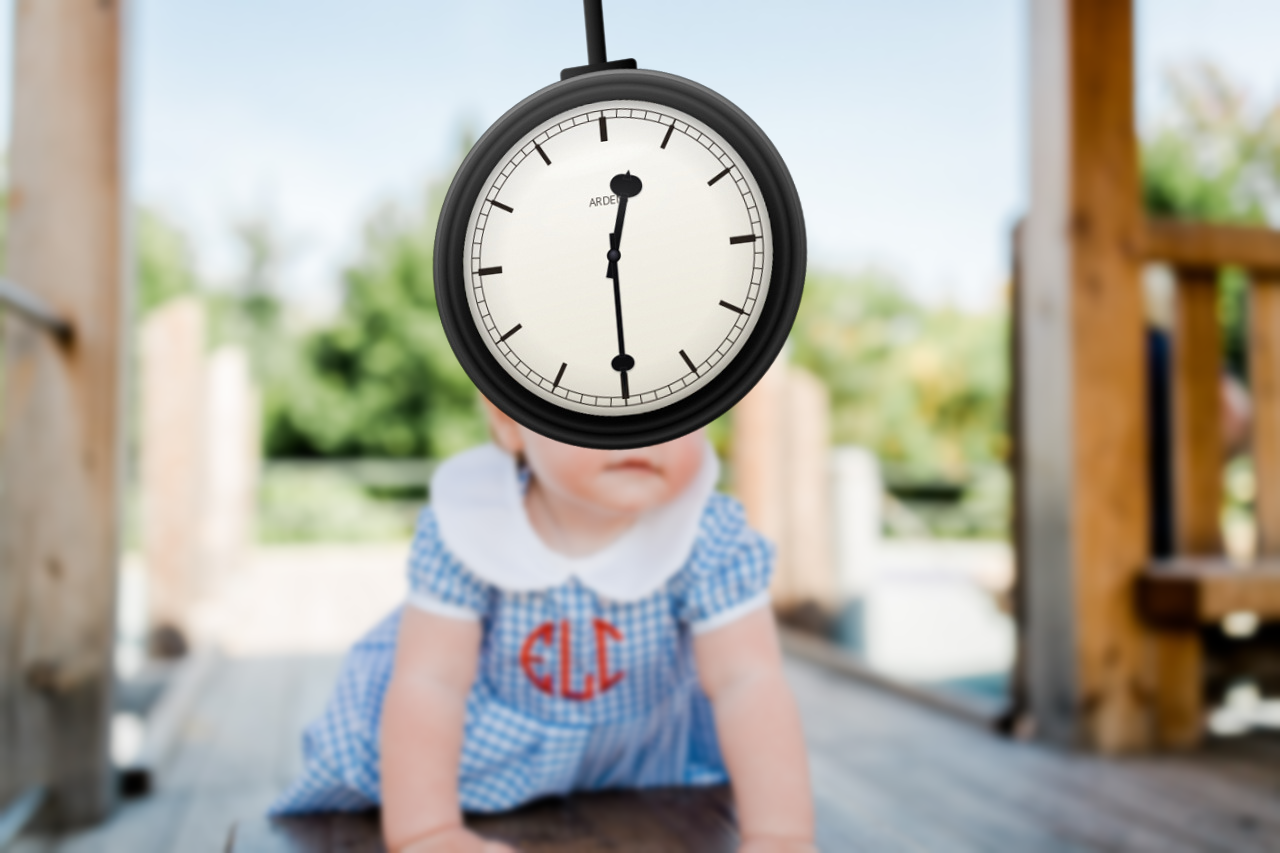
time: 12:30
